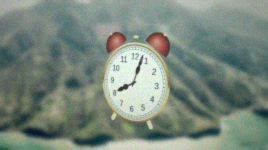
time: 8:03
